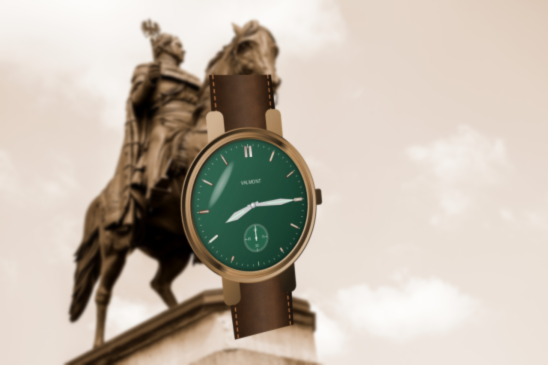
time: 8:15
